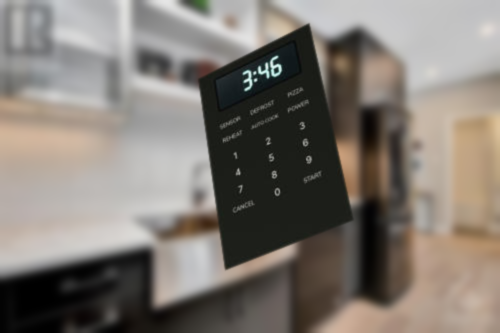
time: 3:46
